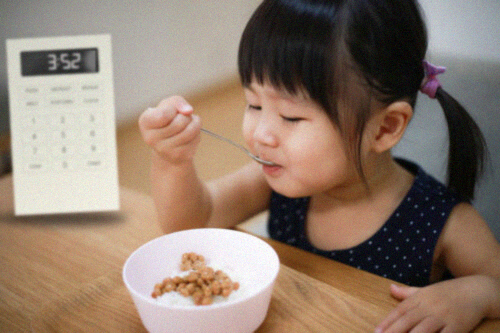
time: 3:52
